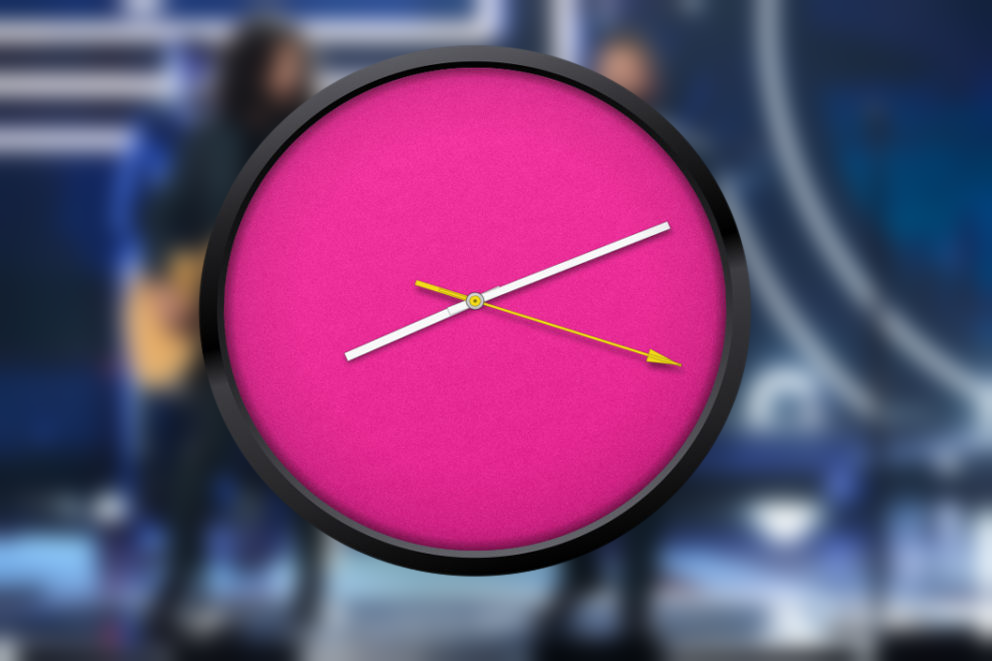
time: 8:11:18
